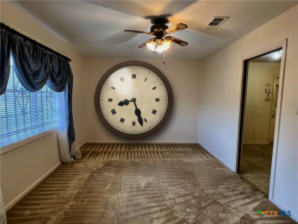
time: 8:27
